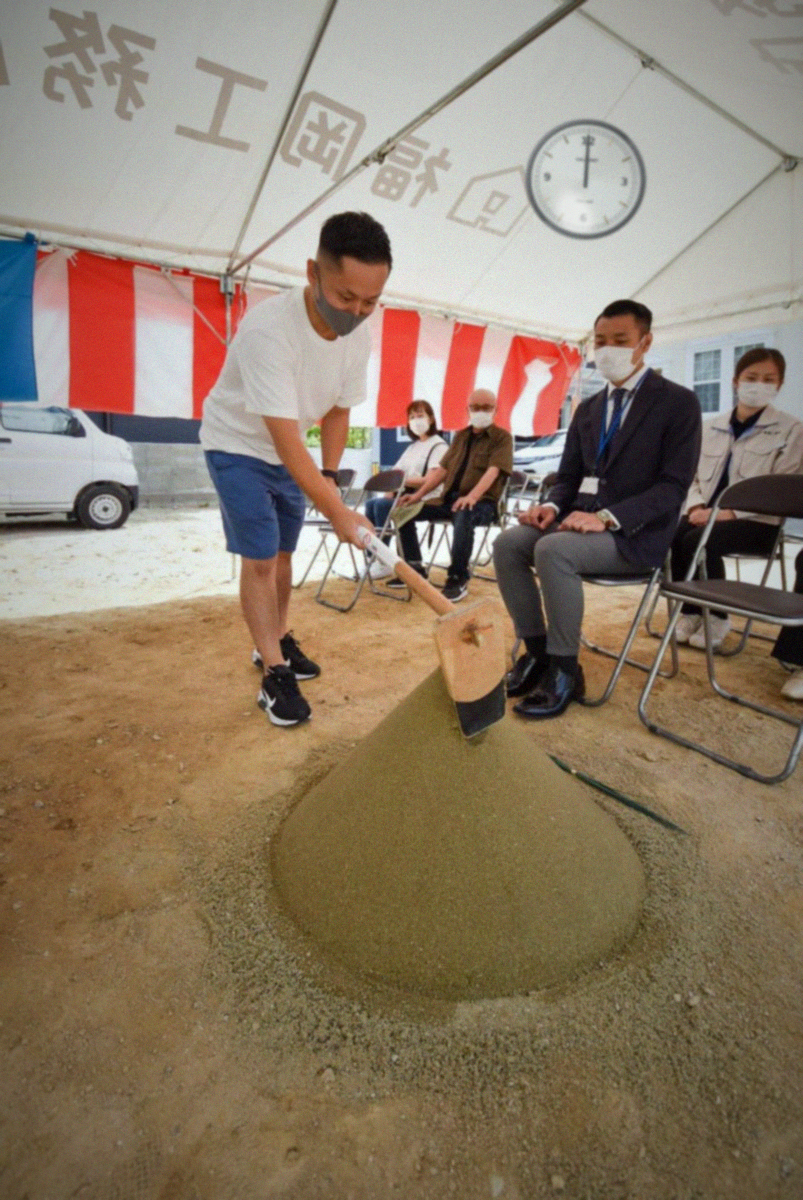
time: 12:00
